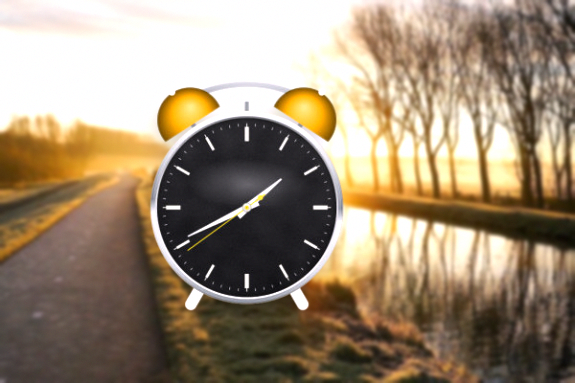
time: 1:40:39
